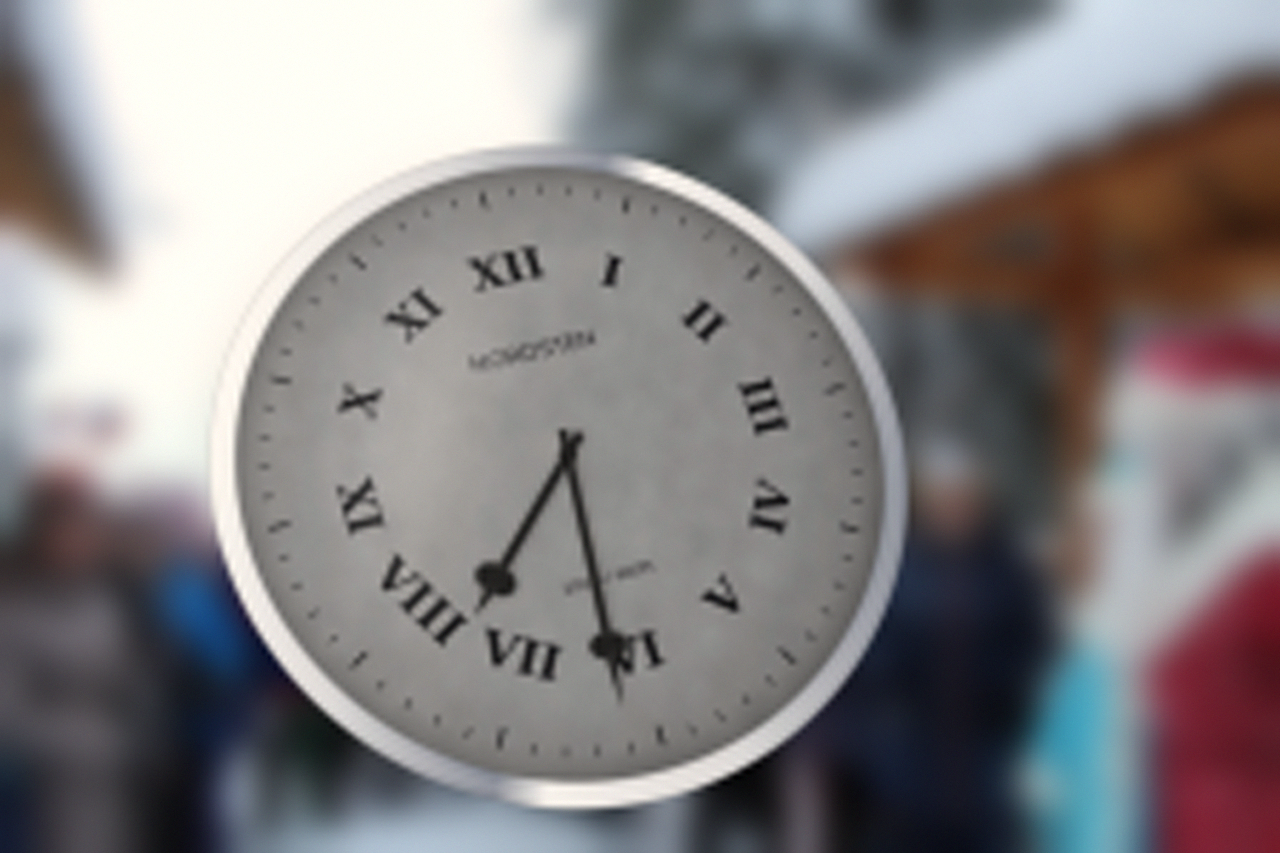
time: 7:31
